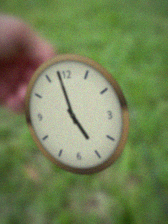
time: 4:58
